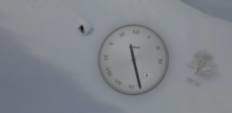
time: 11:27
